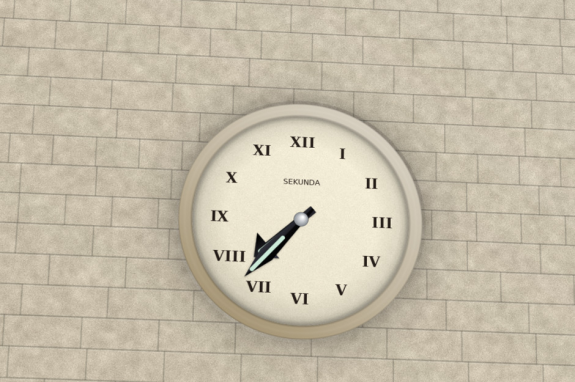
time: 7:37
